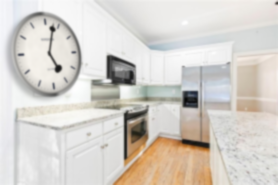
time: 5:03
